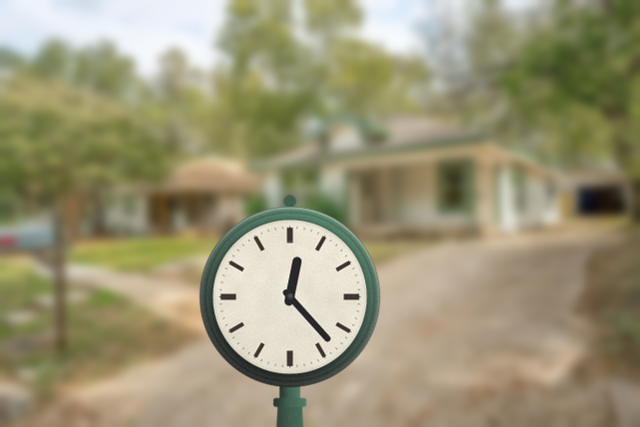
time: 12:23
